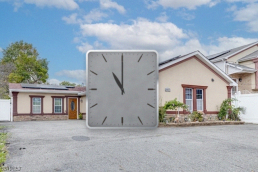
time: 11:00
